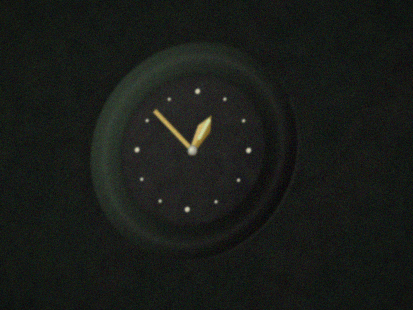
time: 12:52
